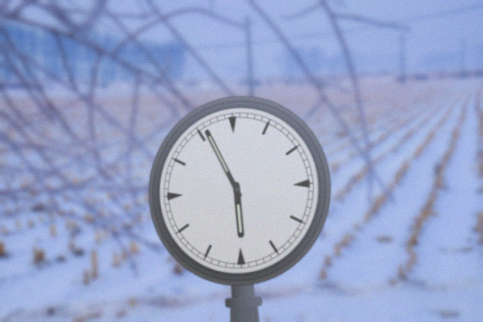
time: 5:56
